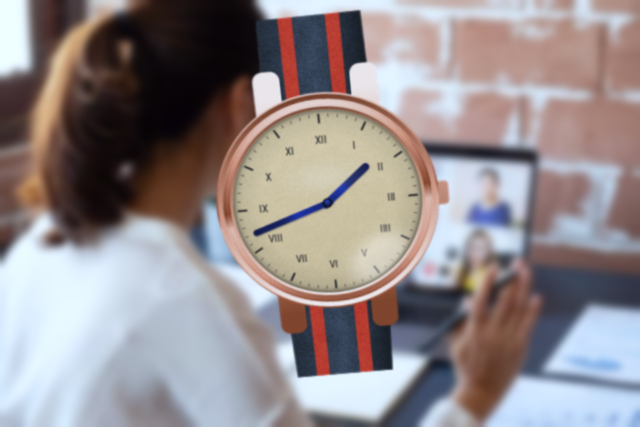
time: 1:42
